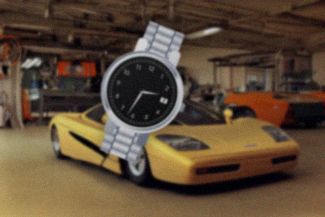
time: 2:32
